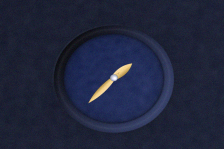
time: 1:37
